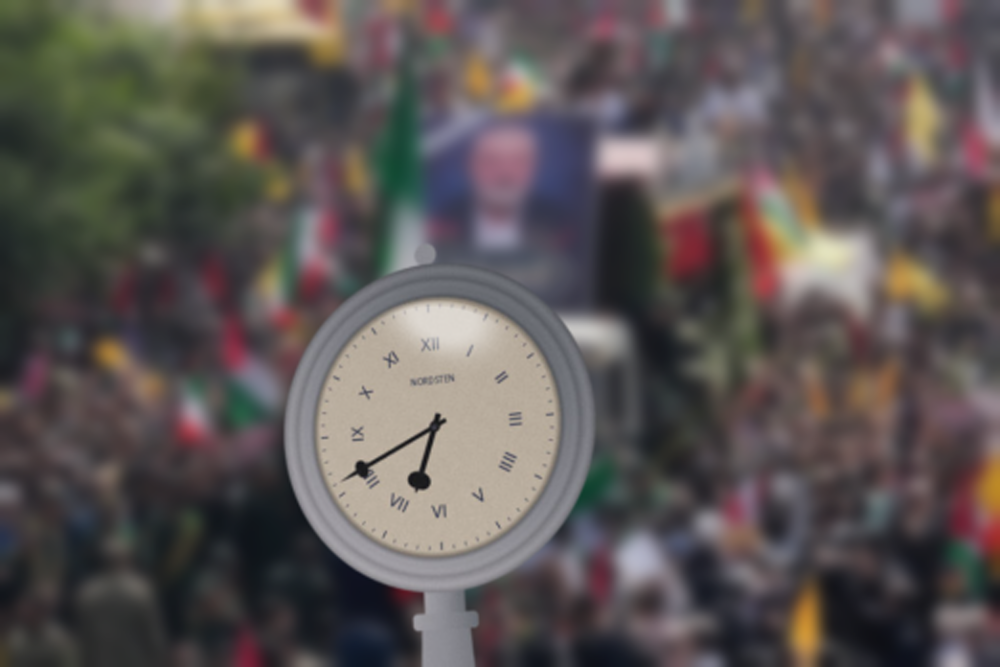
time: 6:41
